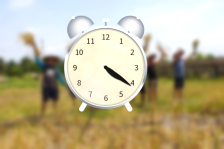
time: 4:21
